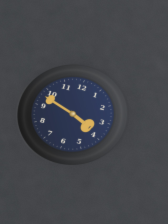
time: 3:48
